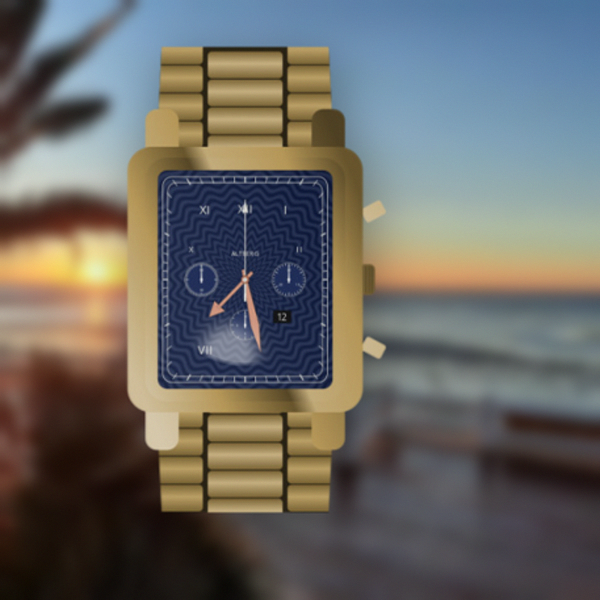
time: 7:28
